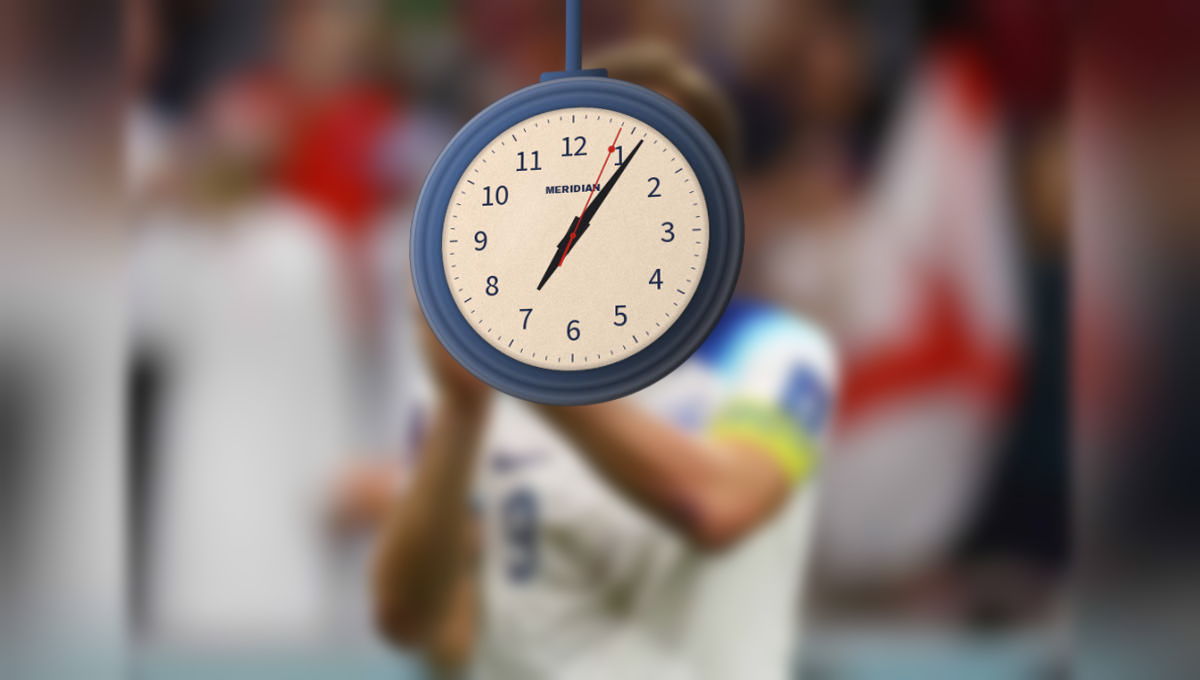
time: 7:06:04
